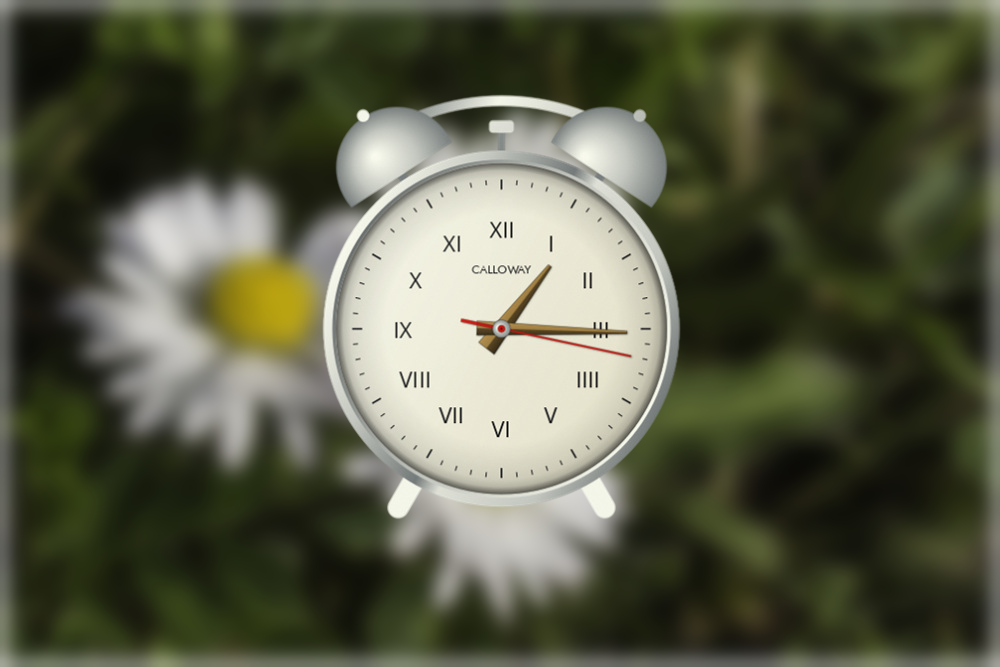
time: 1:15:17
